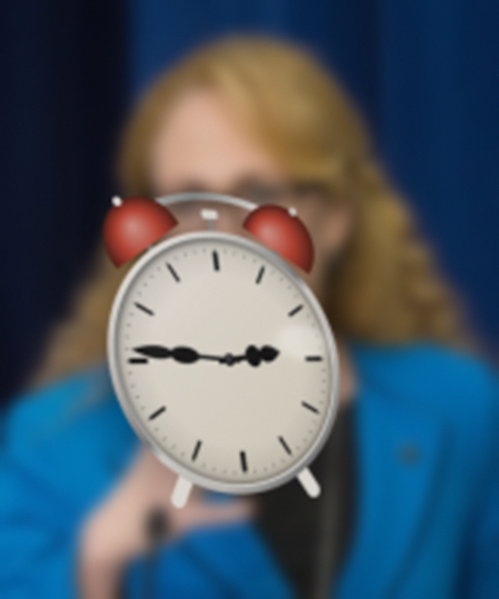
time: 2:46
